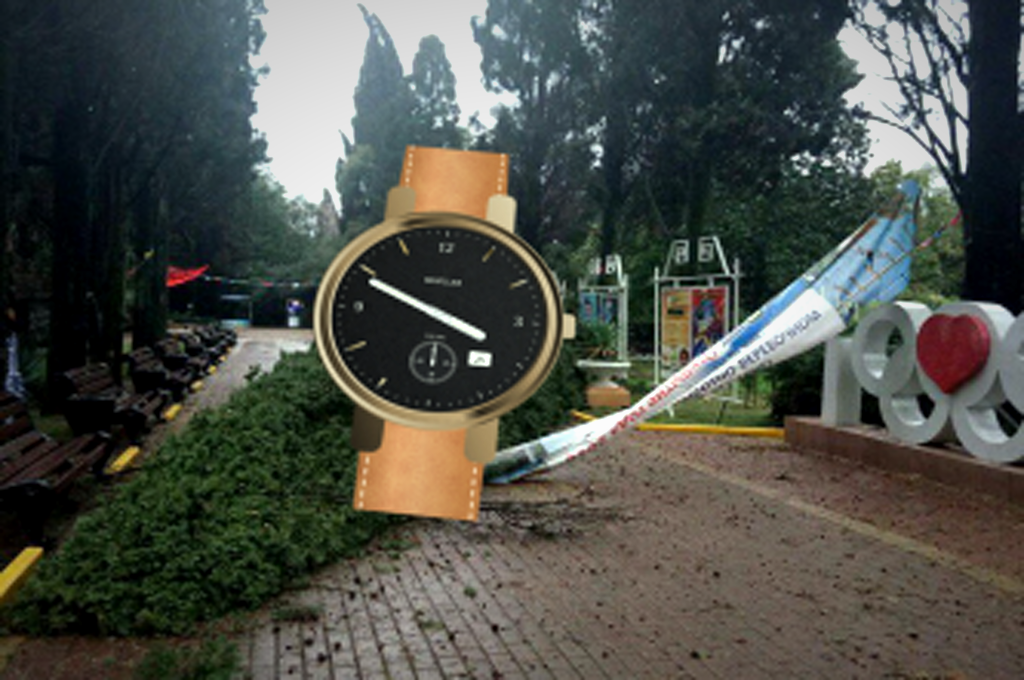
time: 3:49
